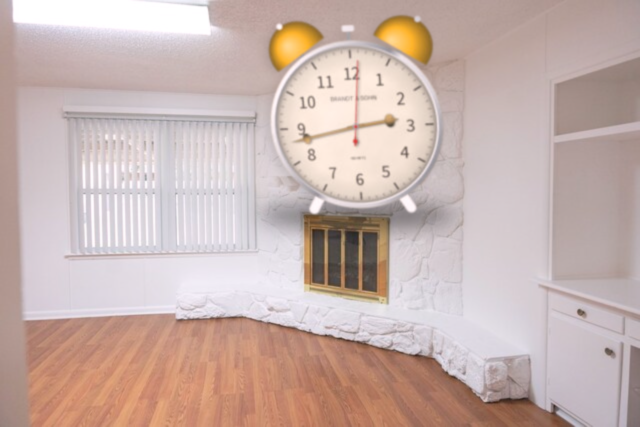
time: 2:43:01
